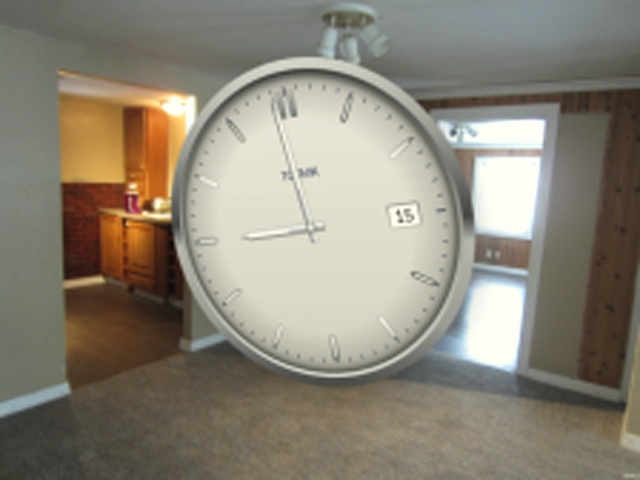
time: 8:59
